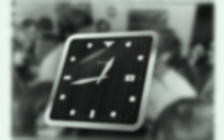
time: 12:43
